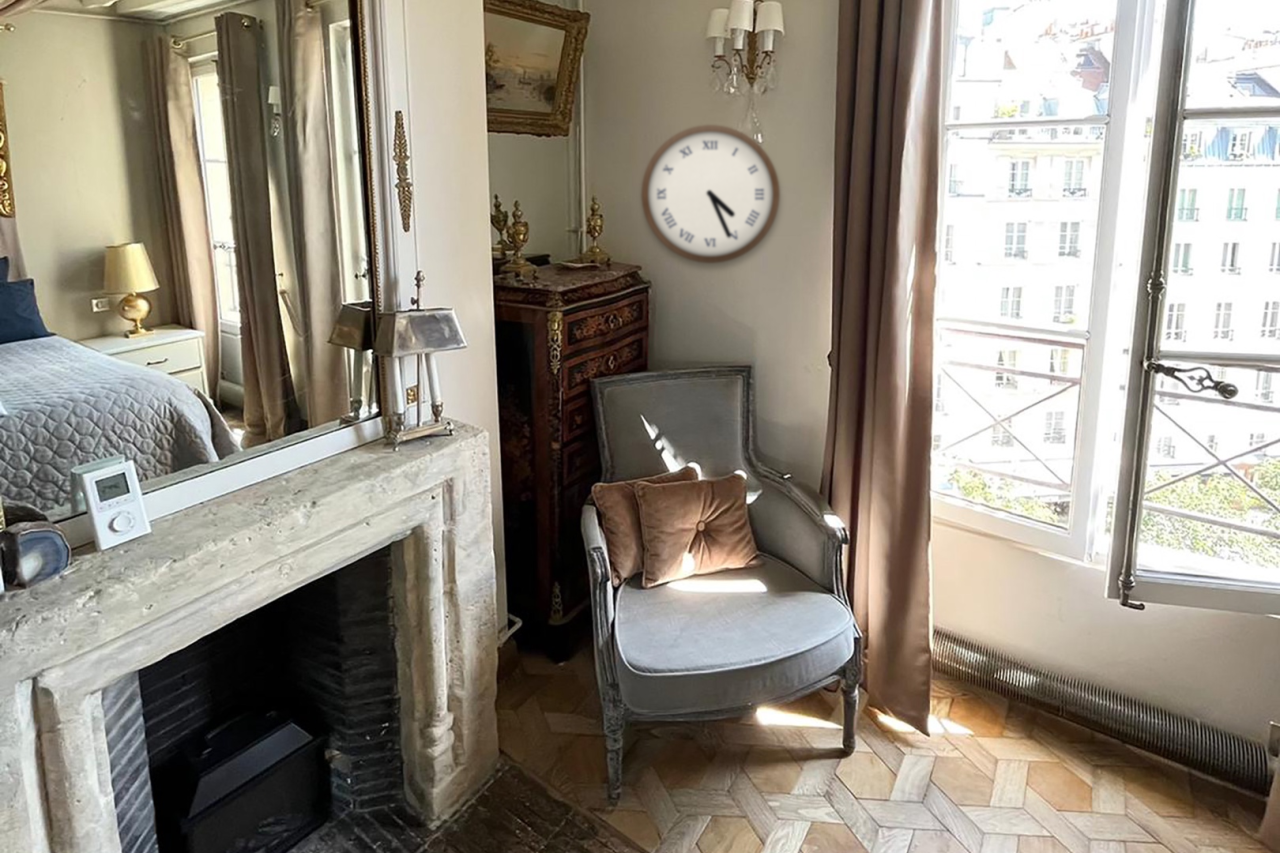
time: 4:26
